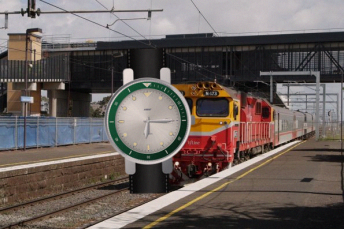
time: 6:15
